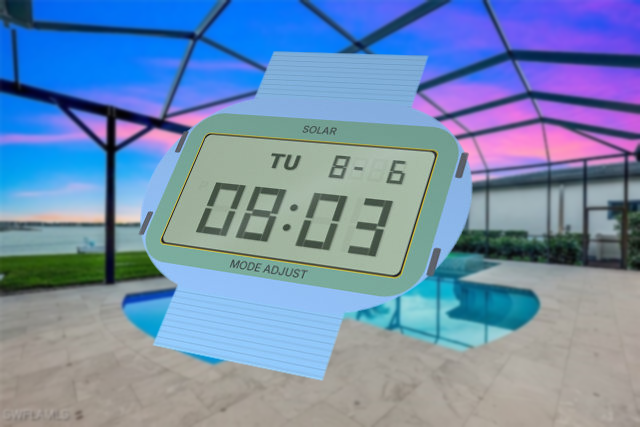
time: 8:03
